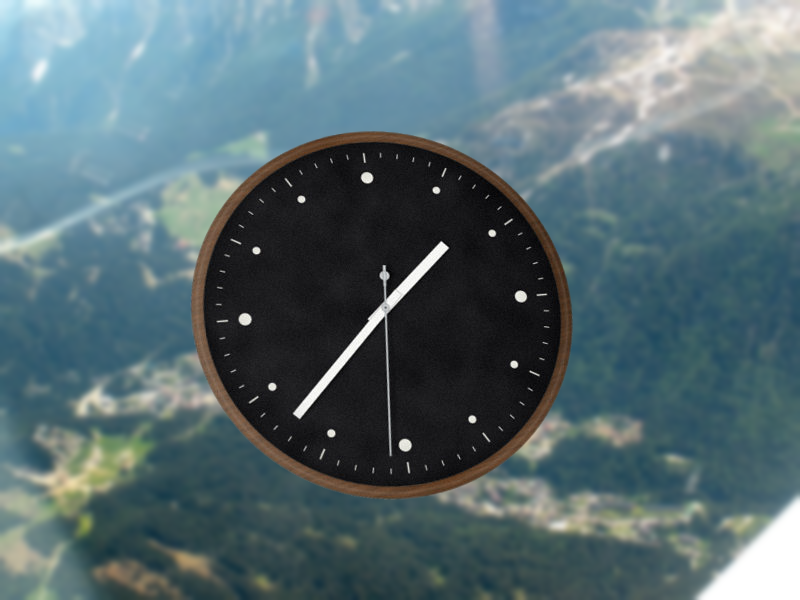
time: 1:37:31
